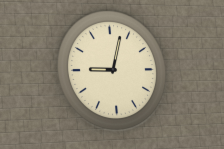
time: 9:03
